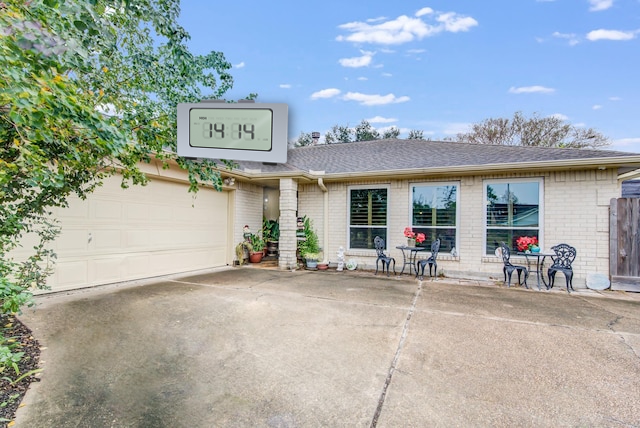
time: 14:14
